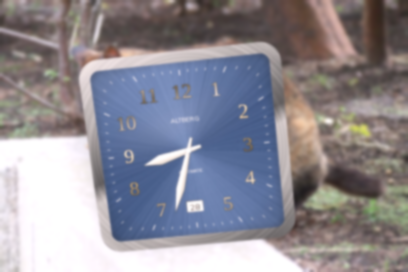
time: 8:33
